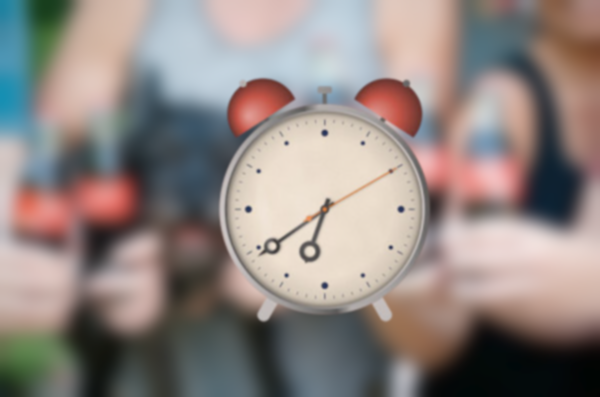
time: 6:39:10
